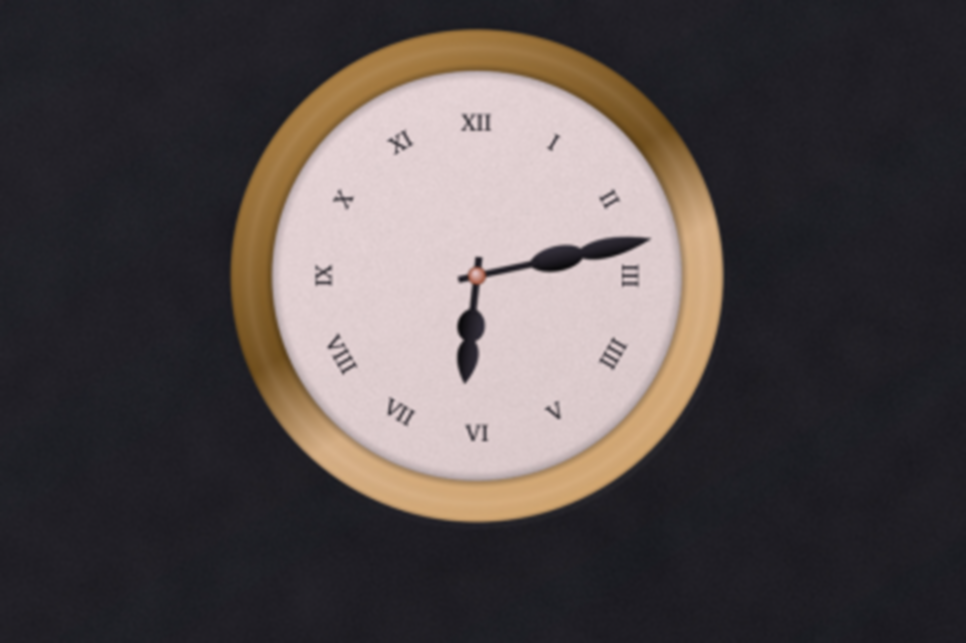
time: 6:13
